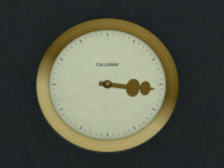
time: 3:16
